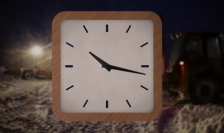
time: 10:17
